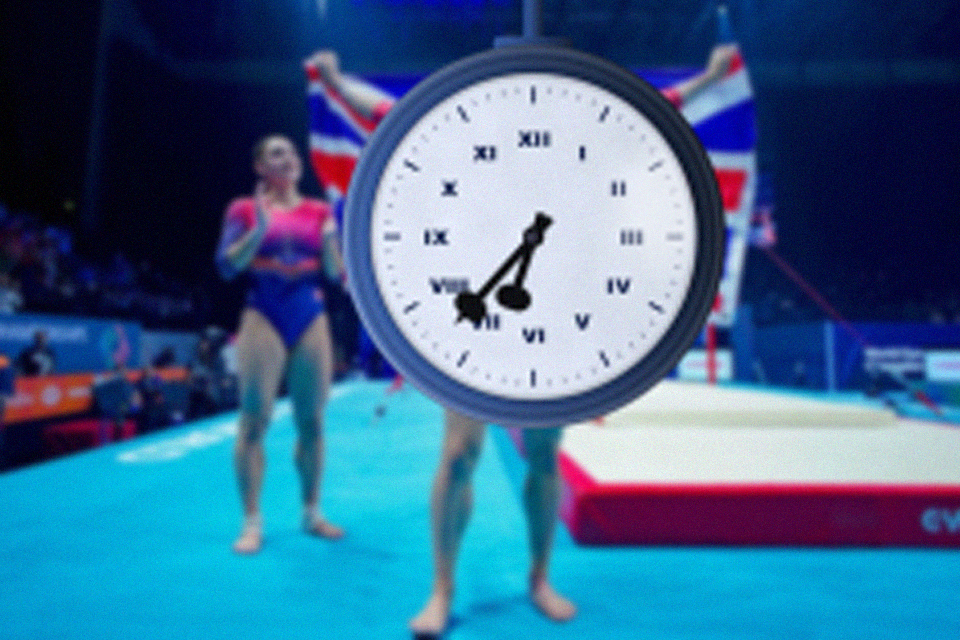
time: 6:37
